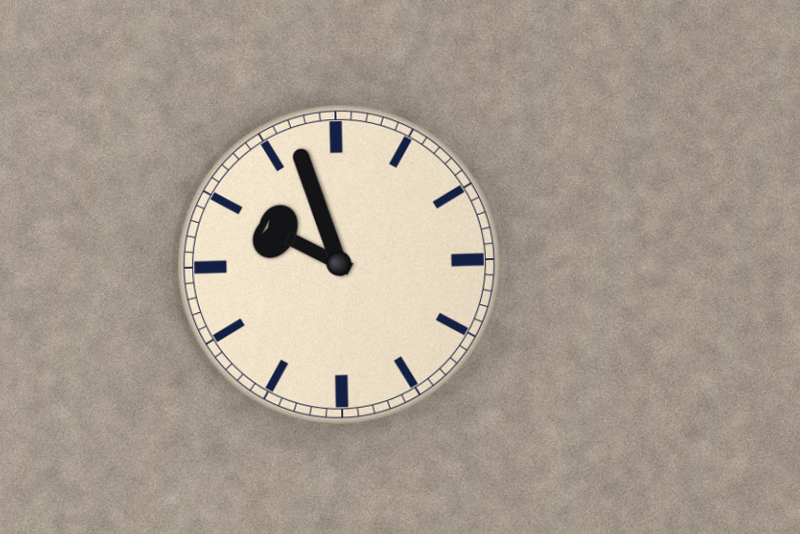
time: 9:57
